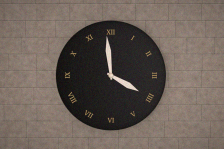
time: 3:59
